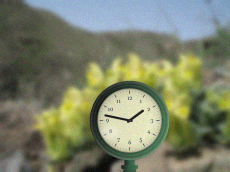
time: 1:47
